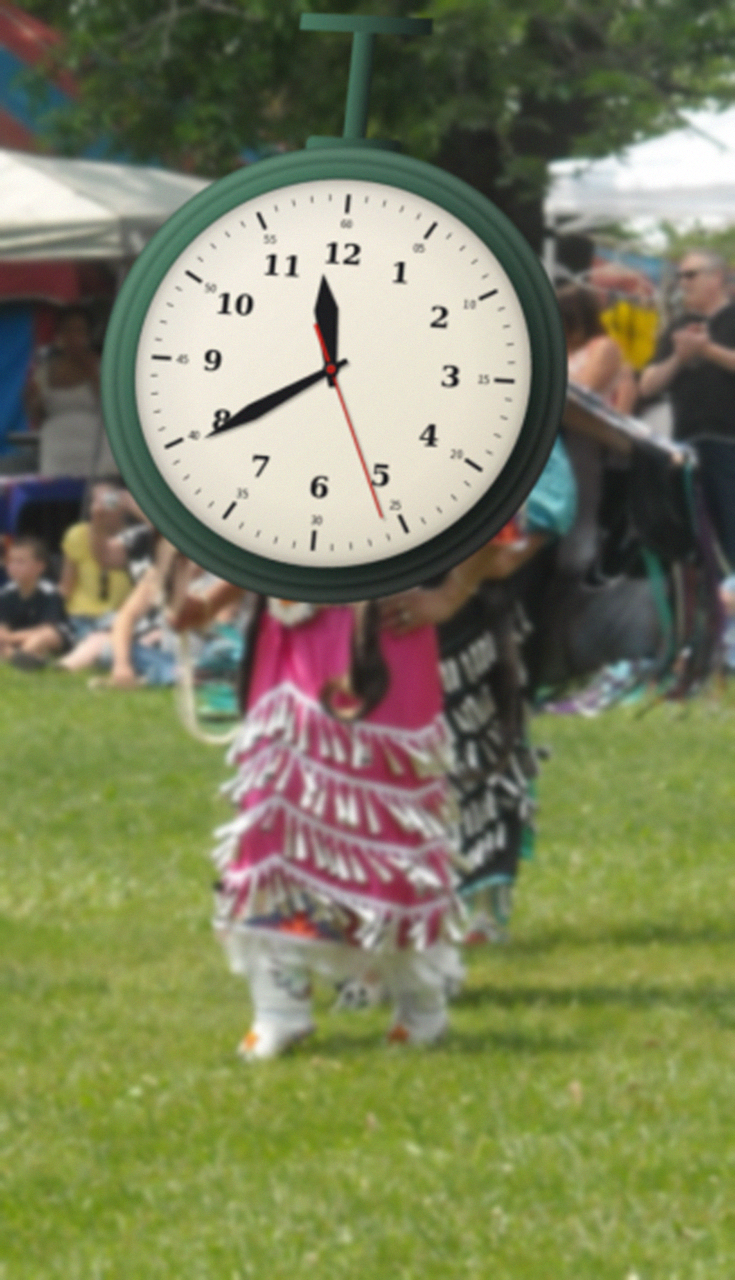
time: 11:39:26
